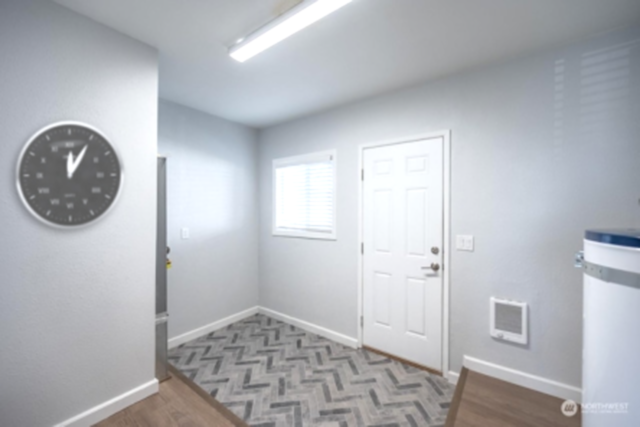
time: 12:05
